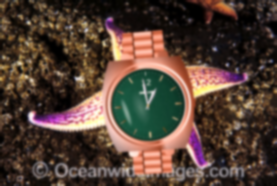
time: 12:59
